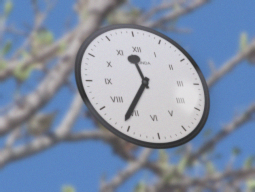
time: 11:36
